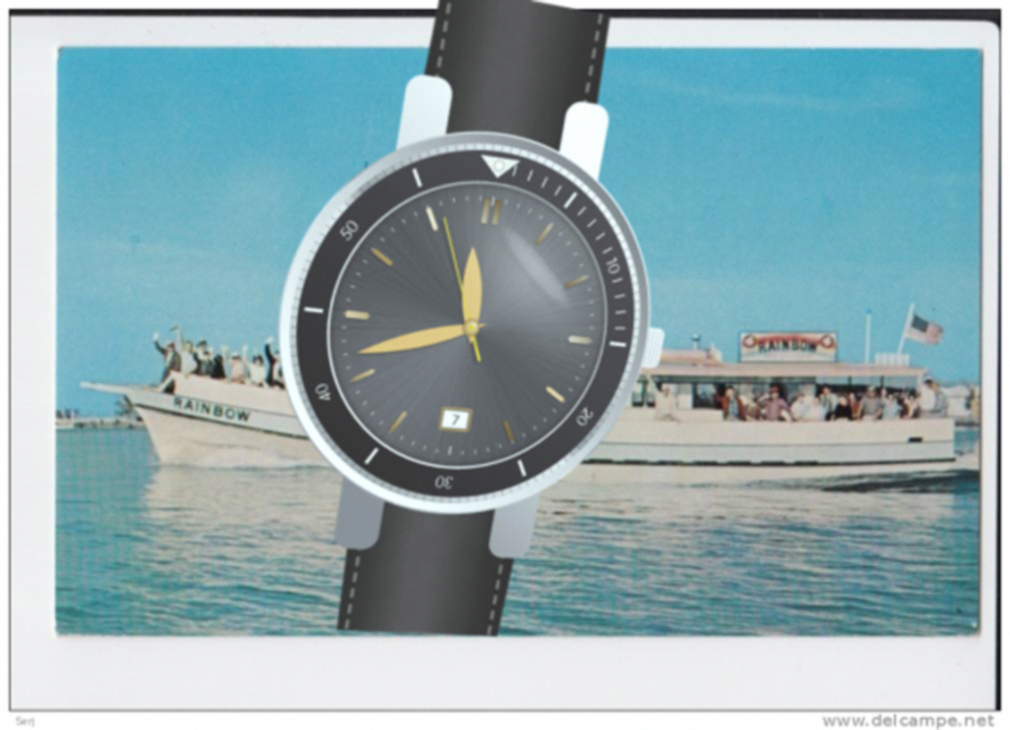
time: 11:41:56
